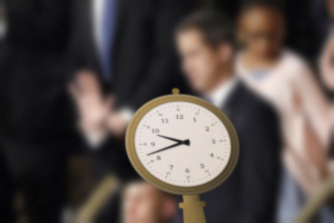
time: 9:42
